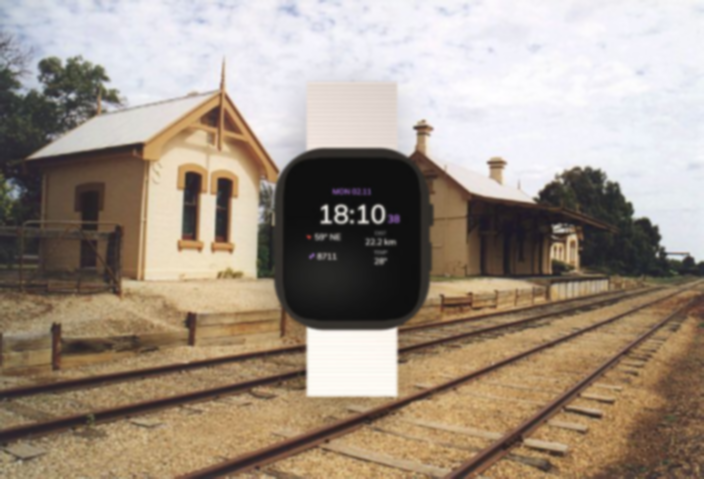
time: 18:10
